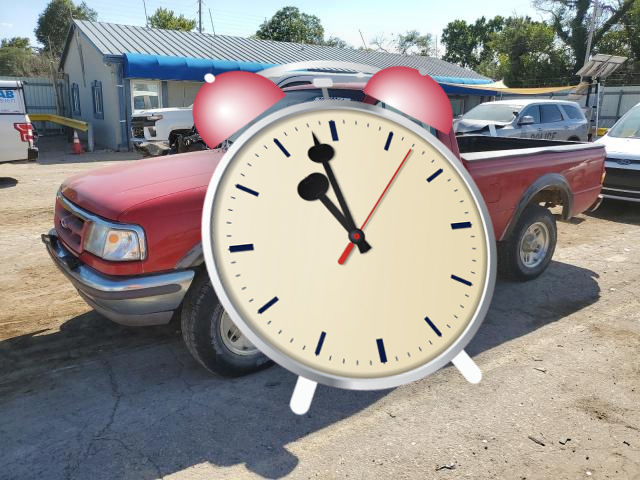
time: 10:58:07
